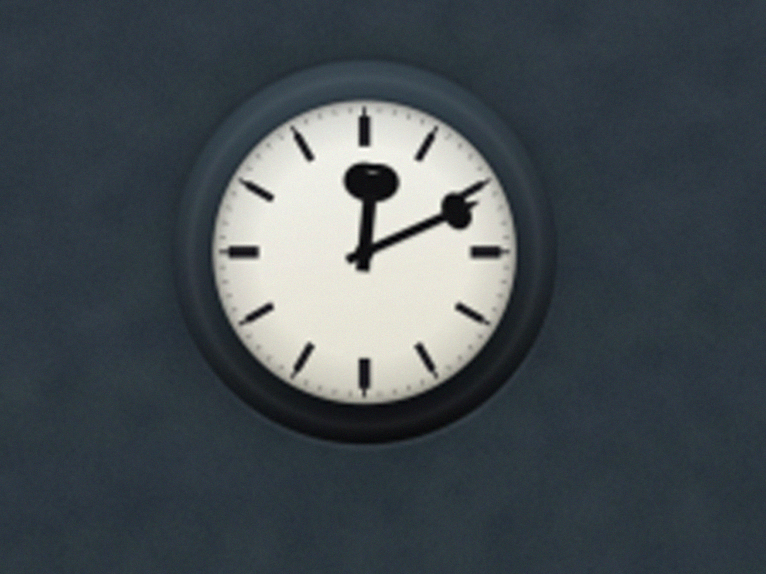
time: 12:11
